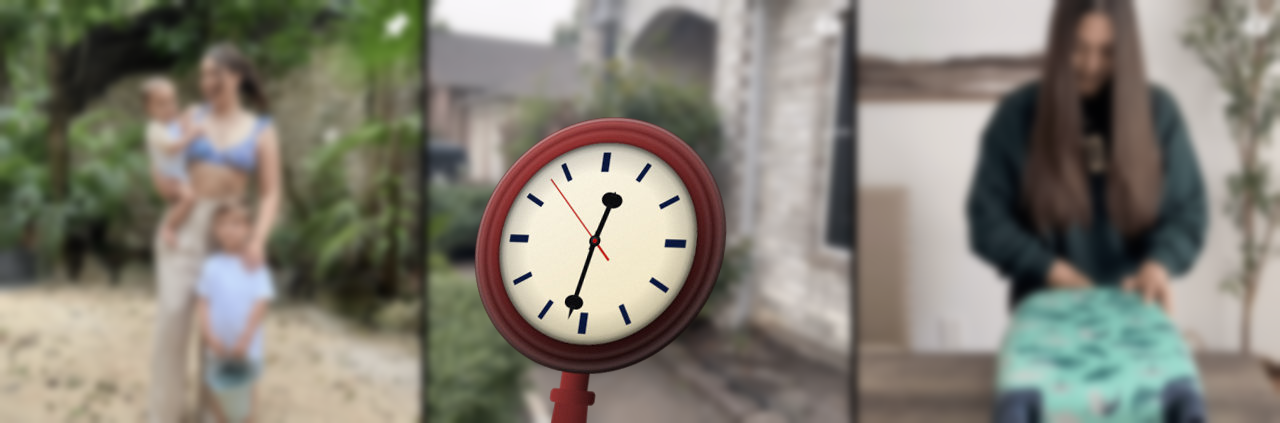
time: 12:31:53
